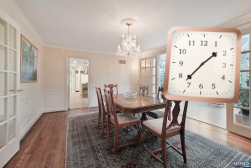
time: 1:37
